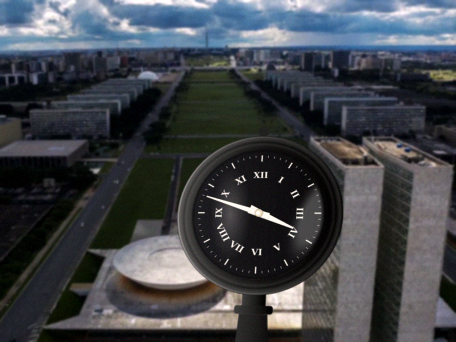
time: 3:48
